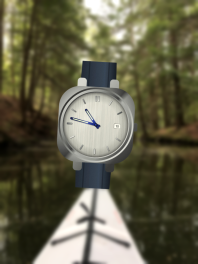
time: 10:47
